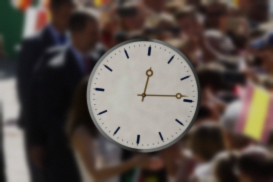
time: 12:14
